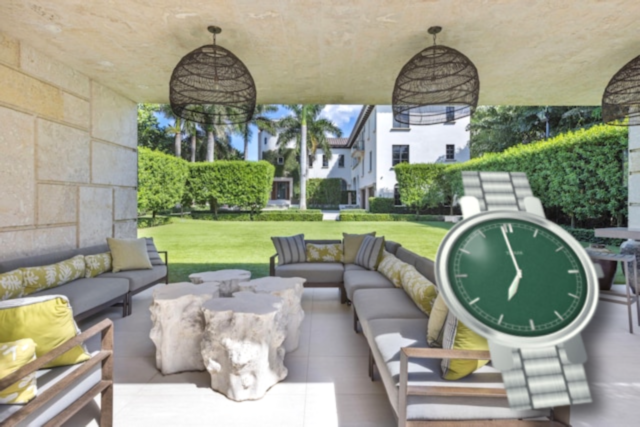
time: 6:59
